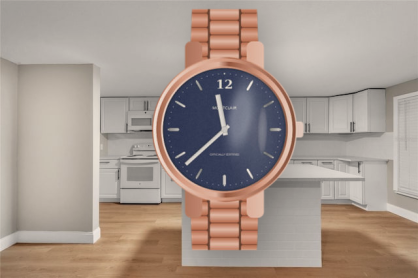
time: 11:38
